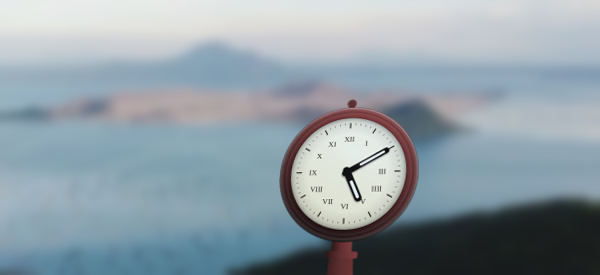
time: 5:10
